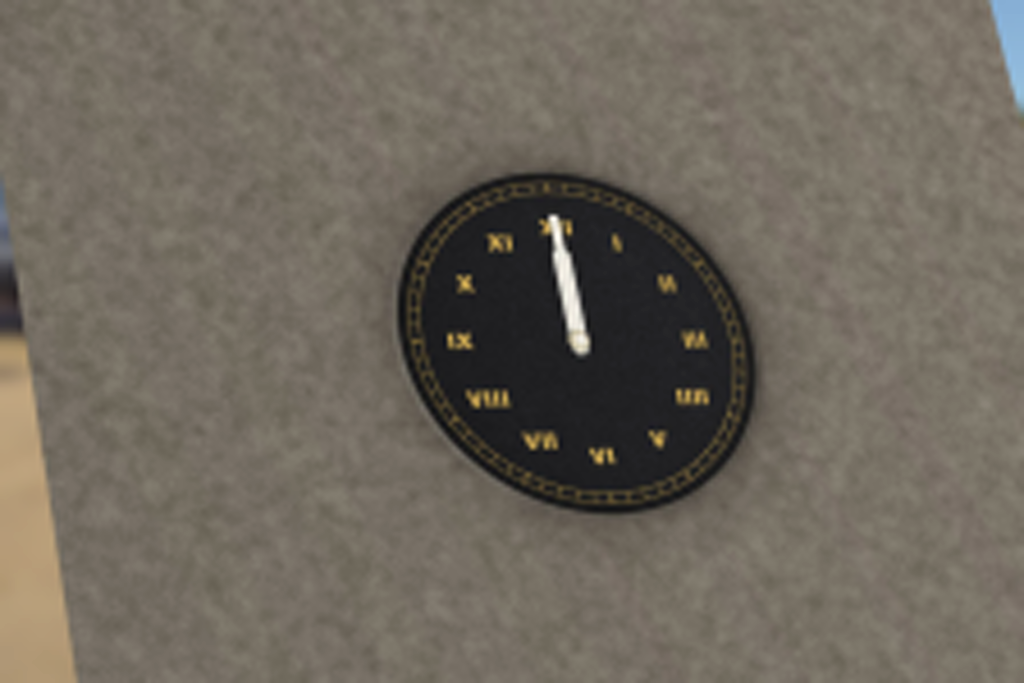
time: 12:00
